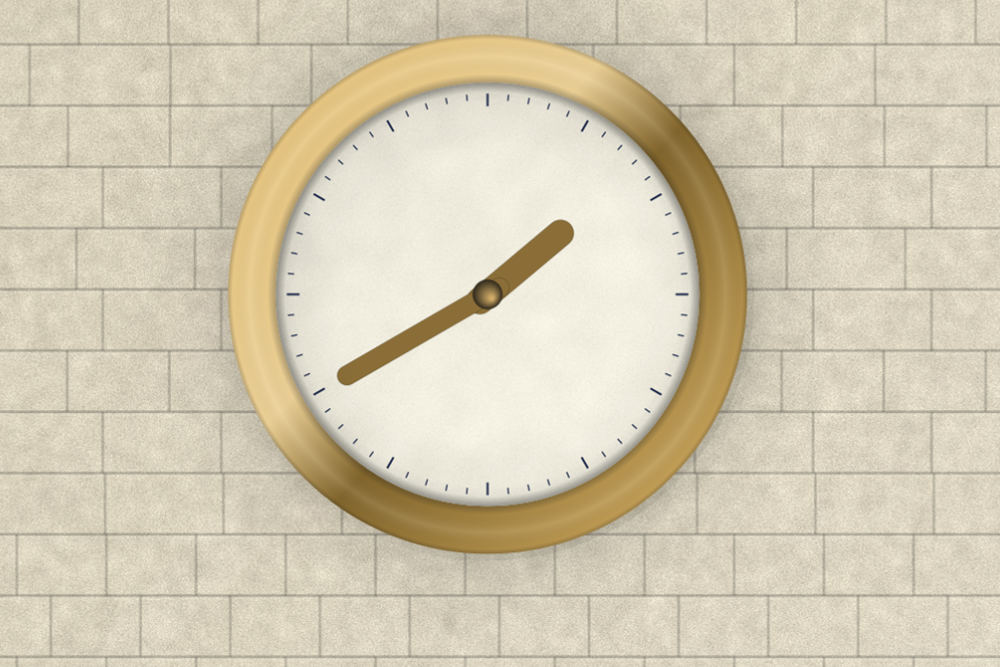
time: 1:40
